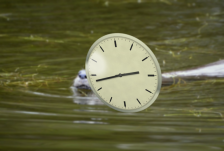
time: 2:43
